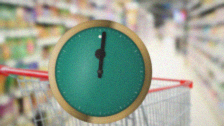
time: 12:01
